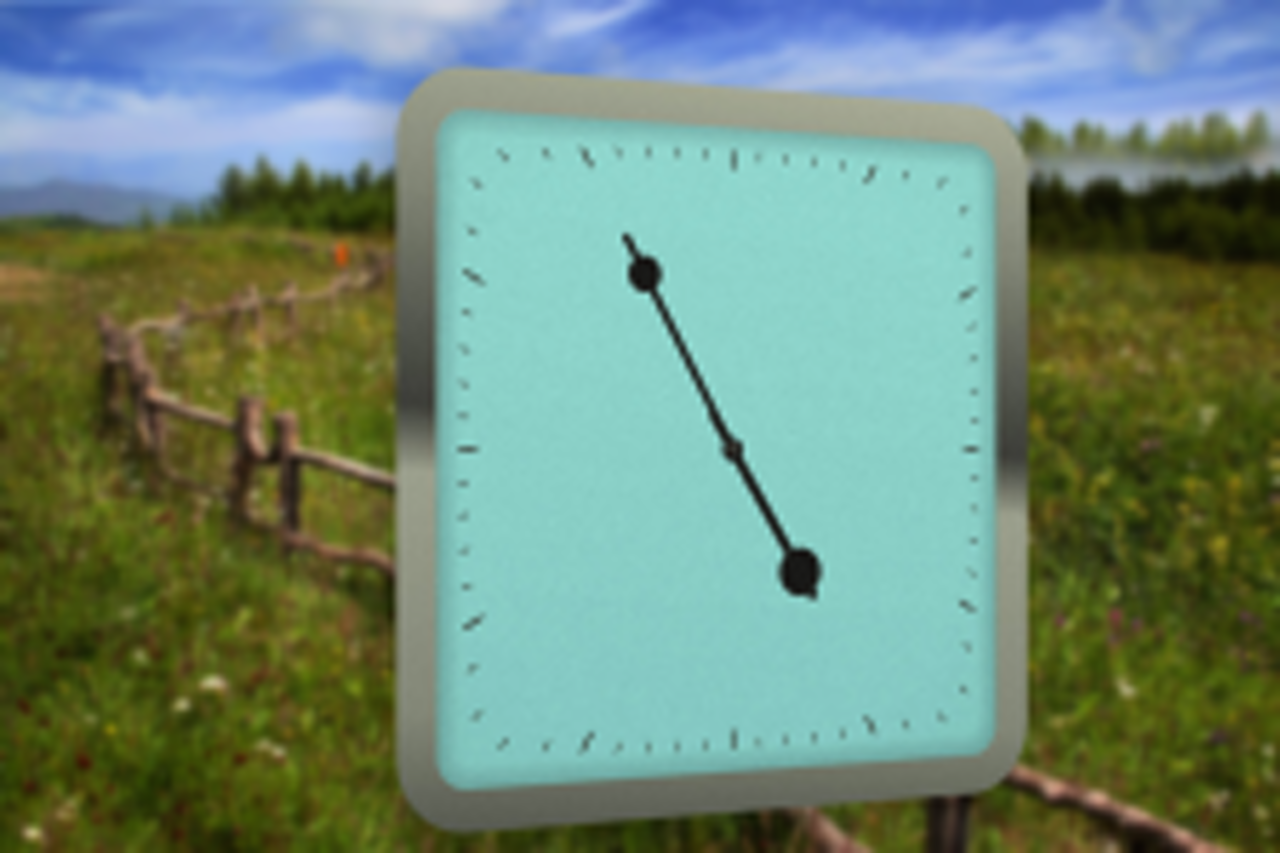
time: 4:55
